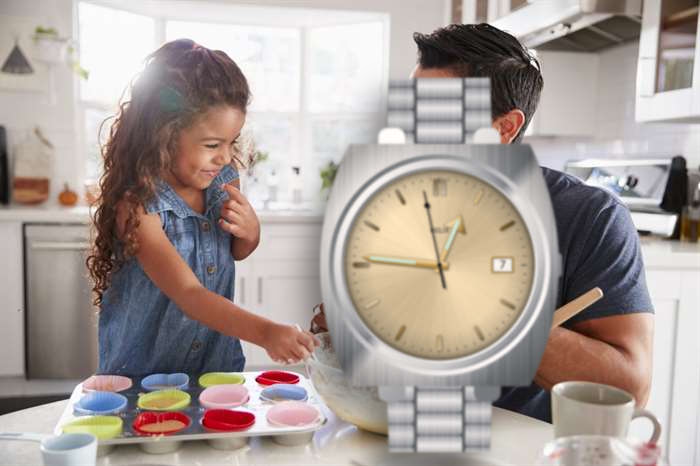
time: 12:45:58
